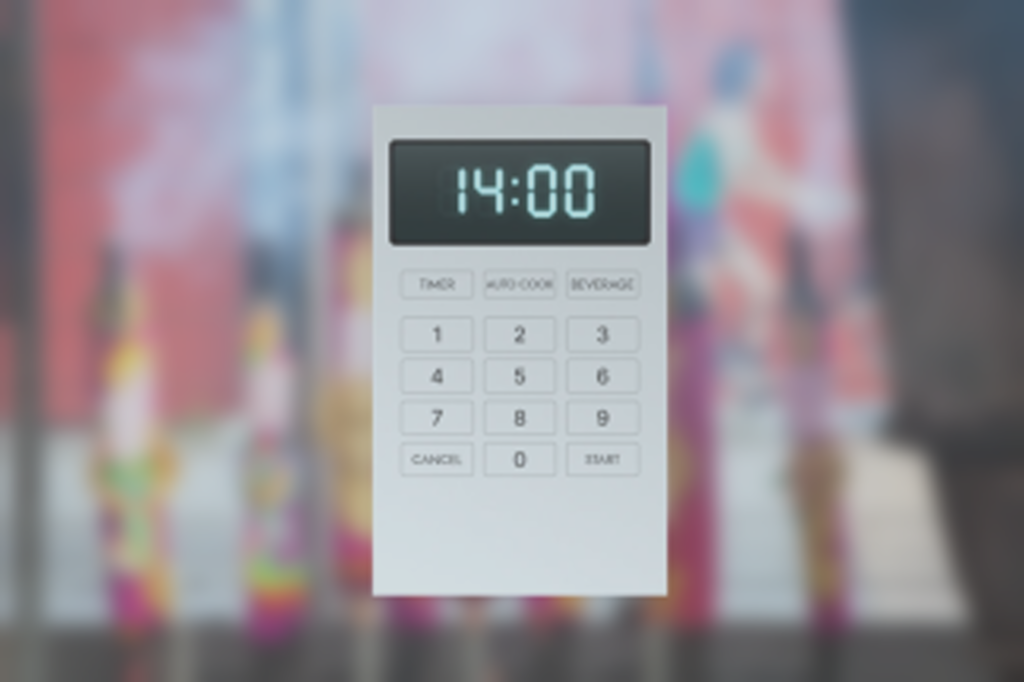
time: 14:00
